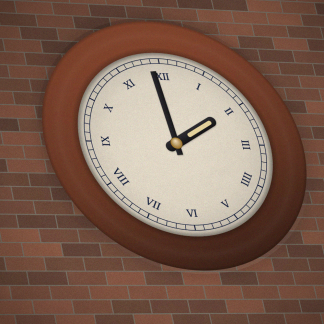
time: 1:59
